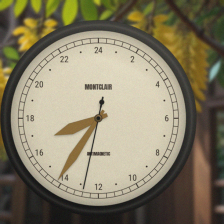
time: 16:35:32
